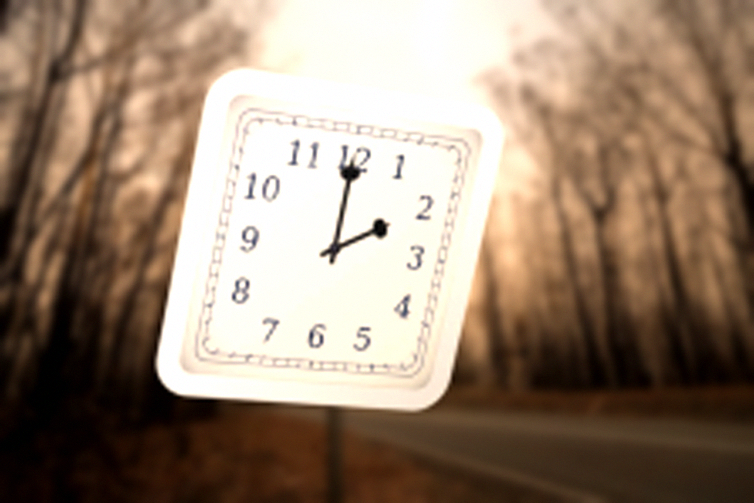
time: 2:00
